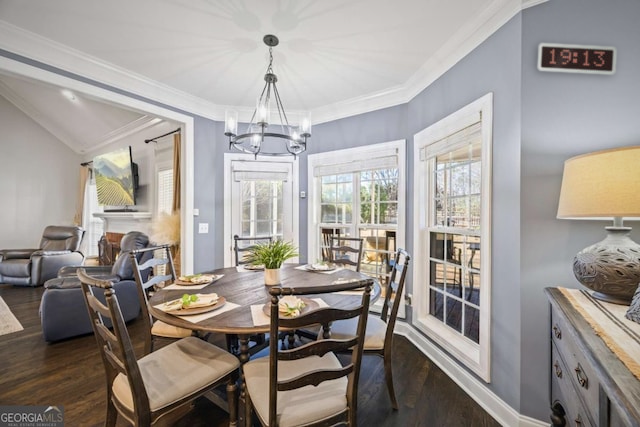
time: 19:13
